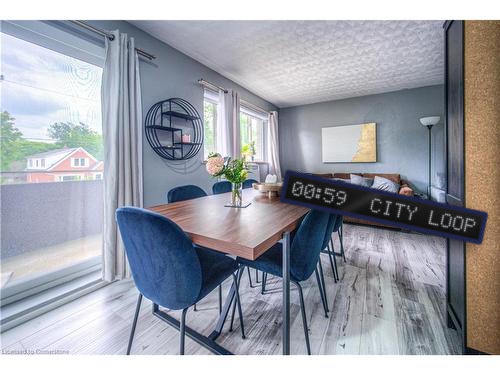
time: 0:59
